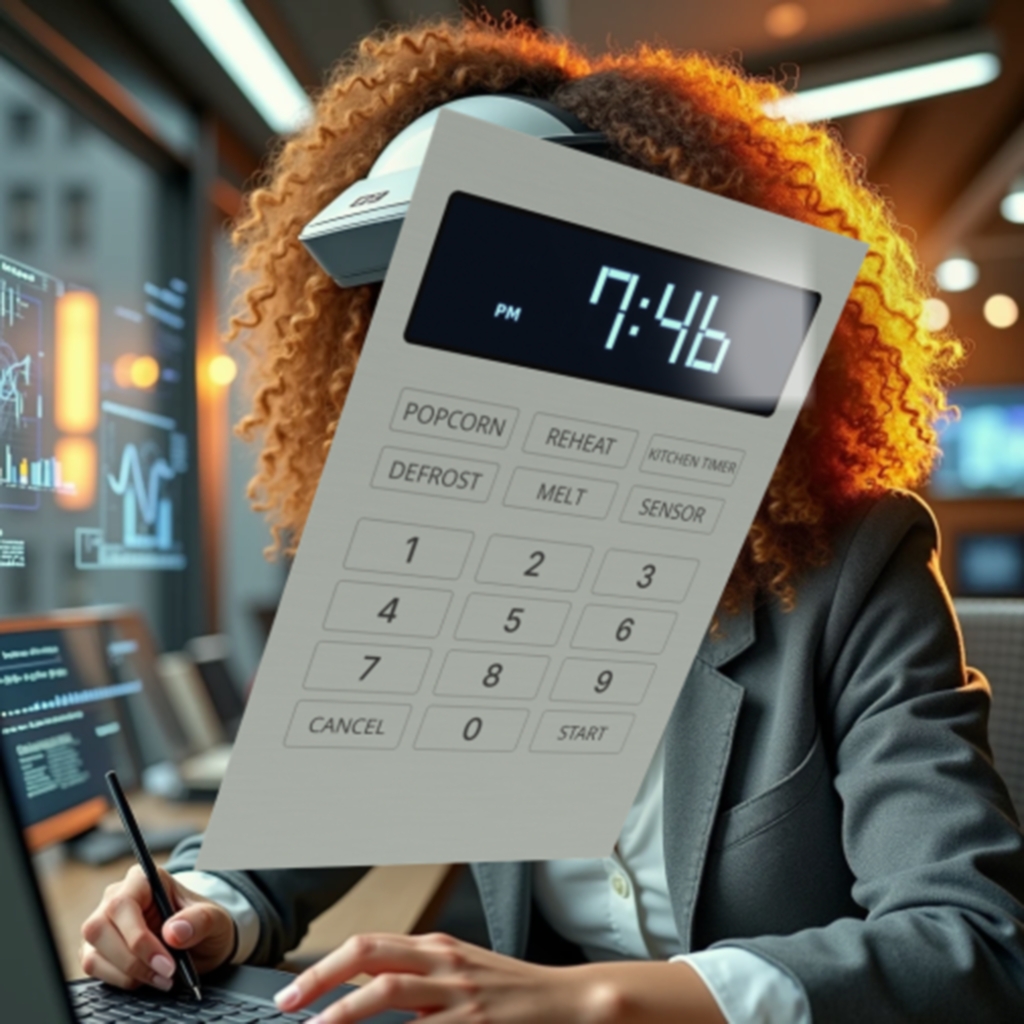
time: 7:46
